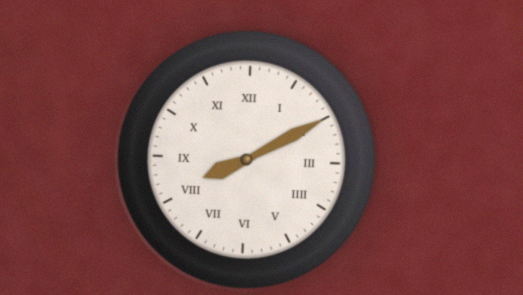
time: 8:10
